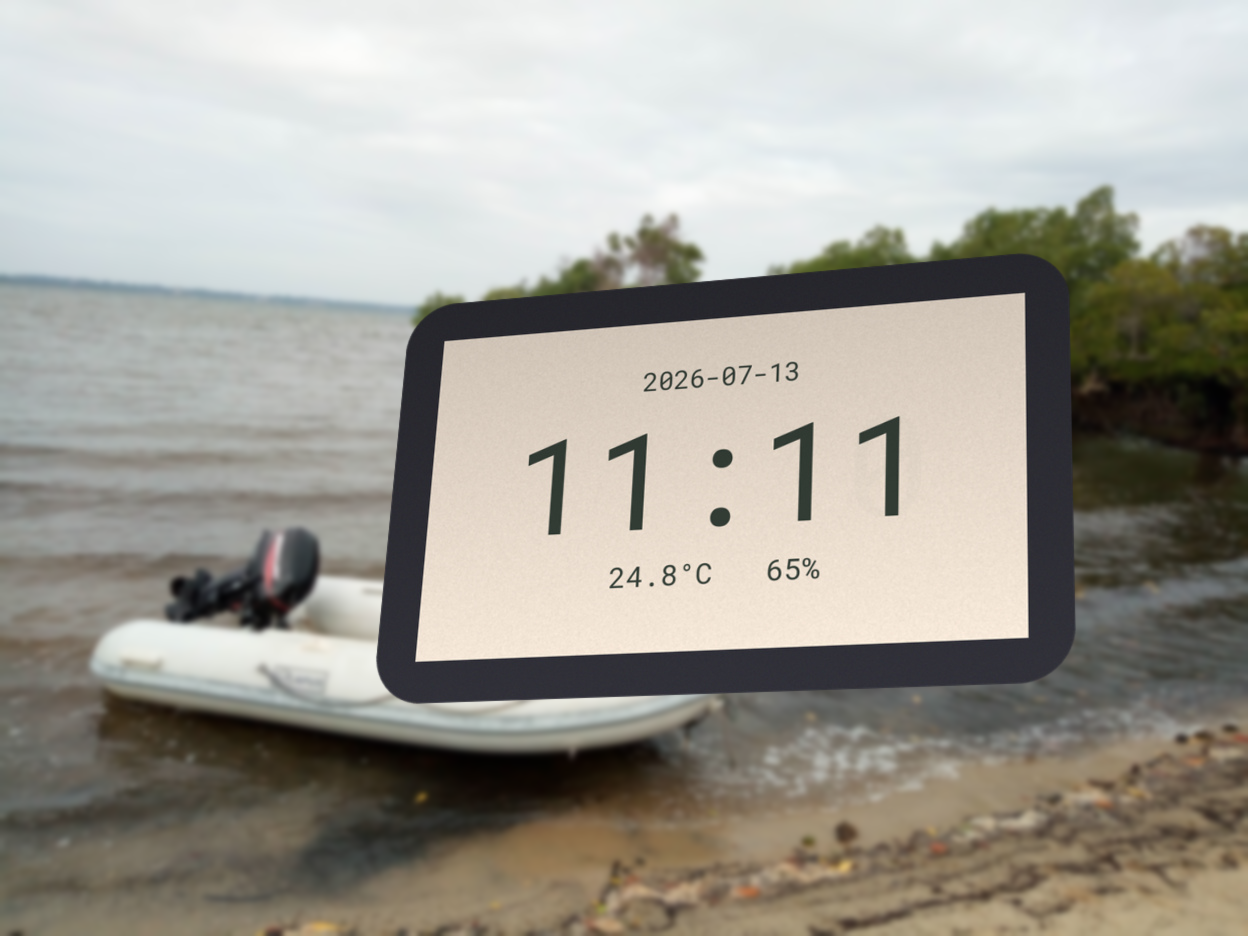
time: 11:11
